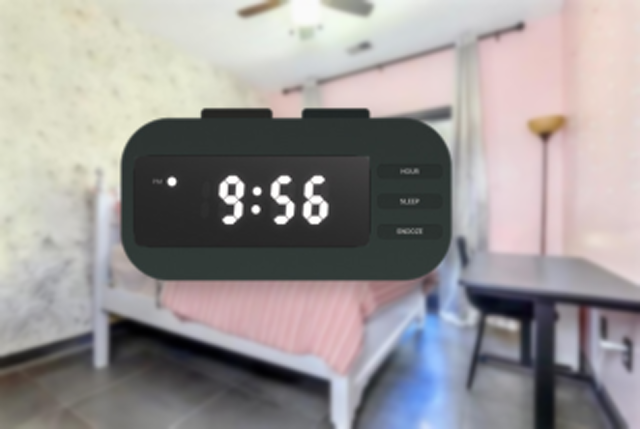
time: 9:56
